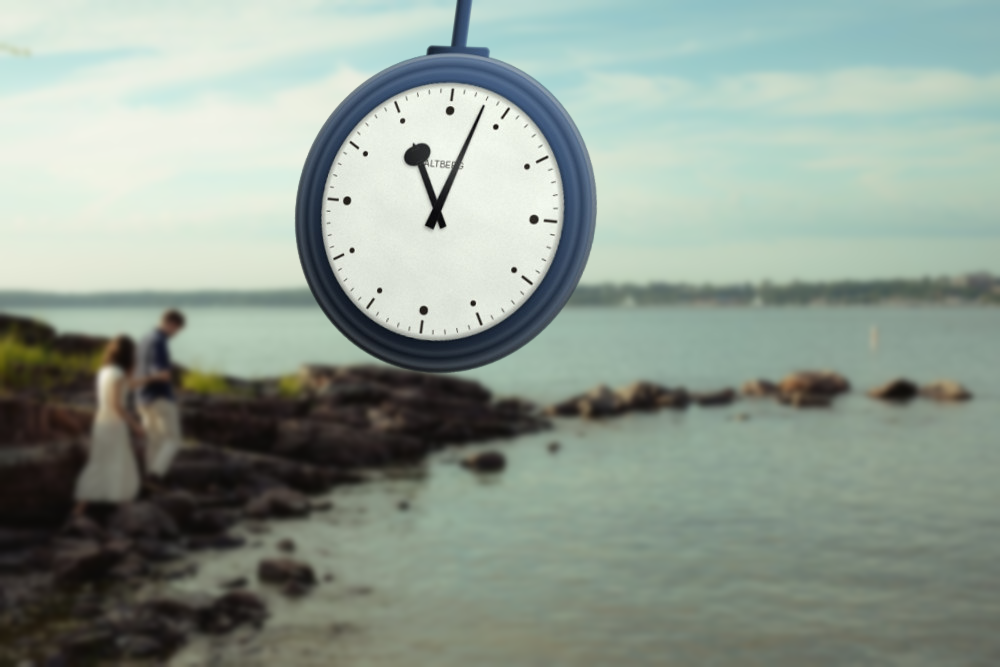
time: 11:03
